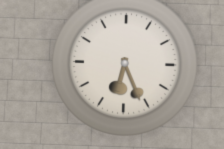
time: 6:26
